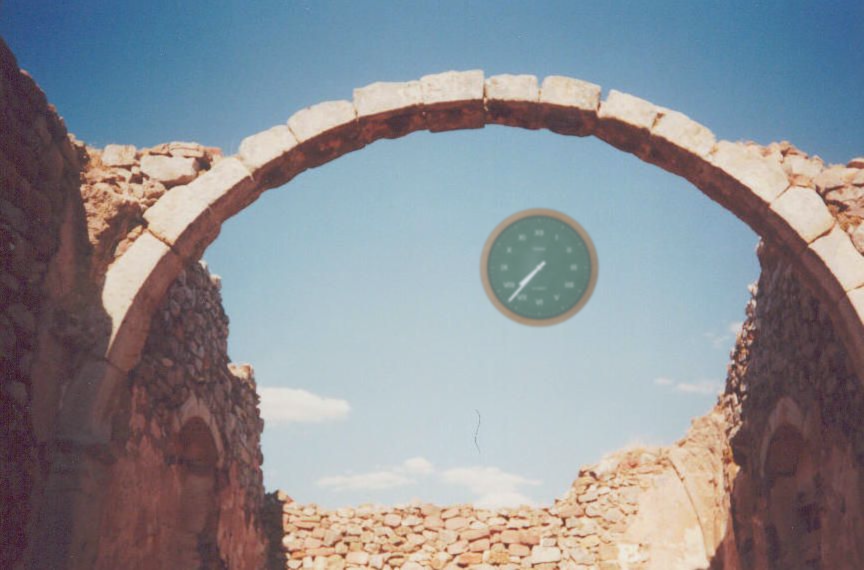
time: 7:37
